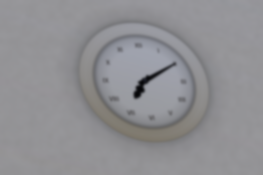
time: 7:10
